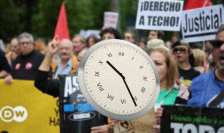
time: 10:26
